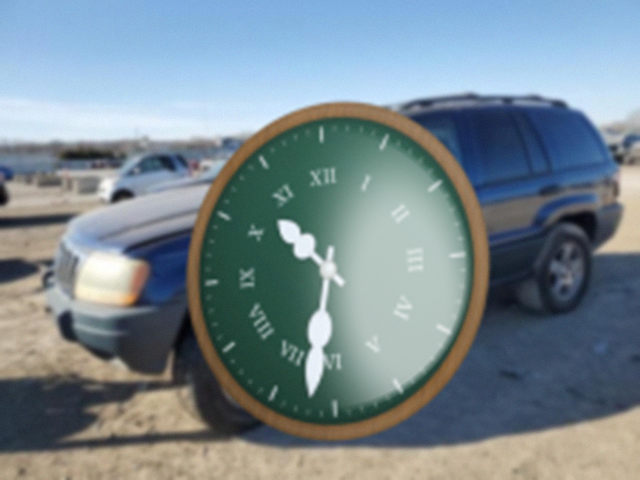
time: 10:32
